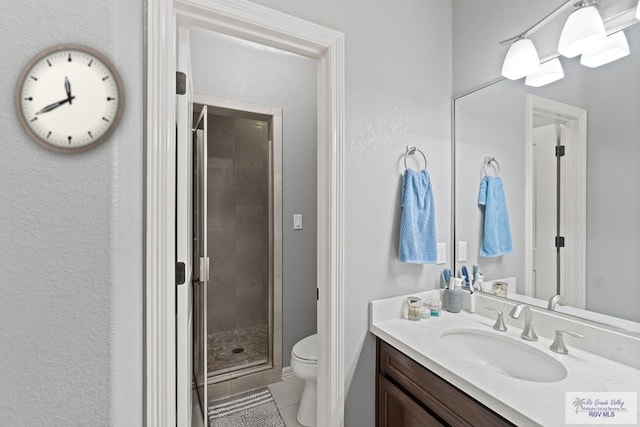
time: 11:41
